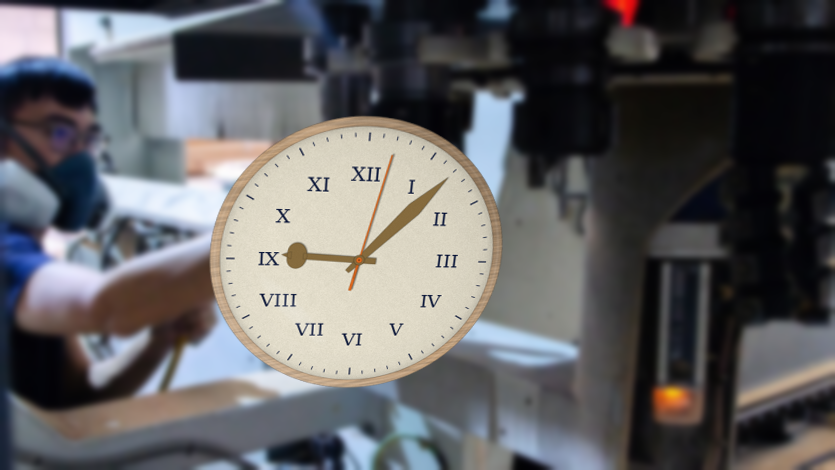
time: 9:07:02
